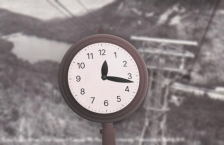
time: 12:17
